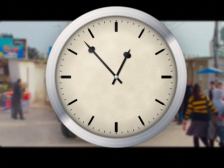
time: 12:53
